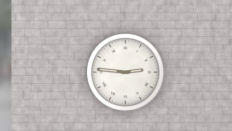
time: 2:46
